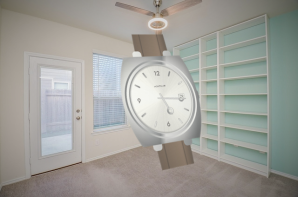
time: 5:16
